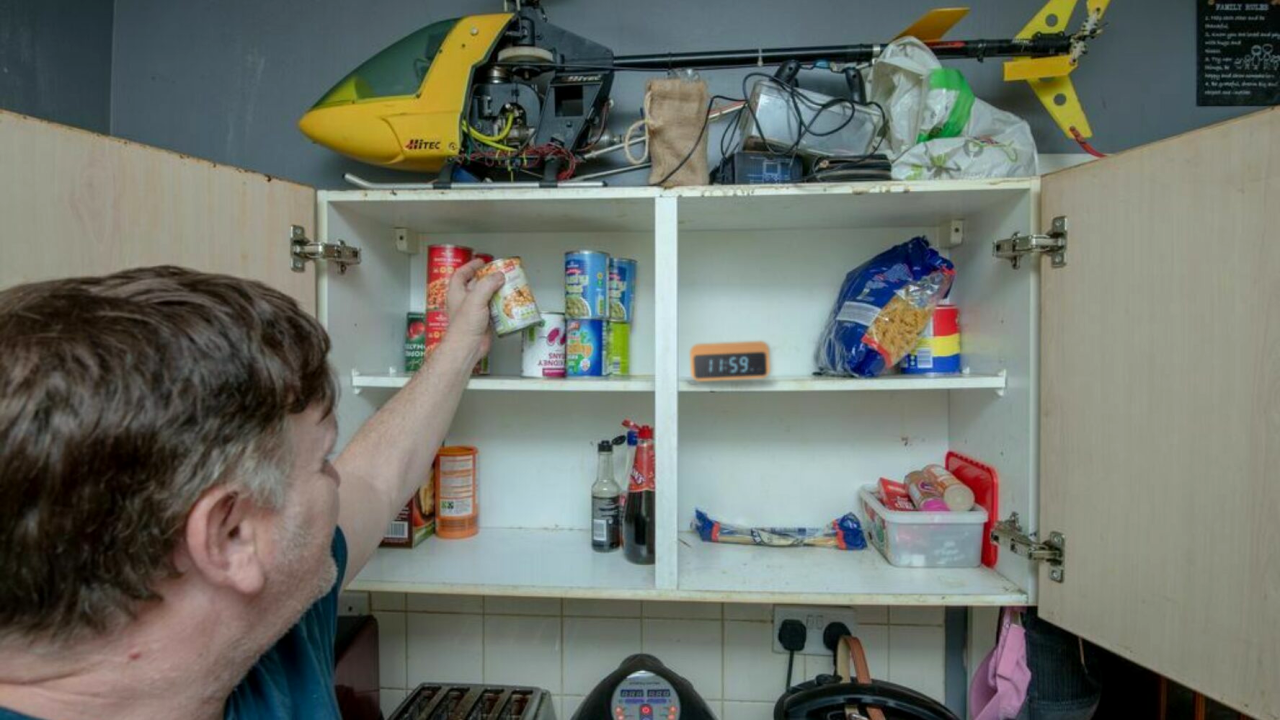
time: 11:59
